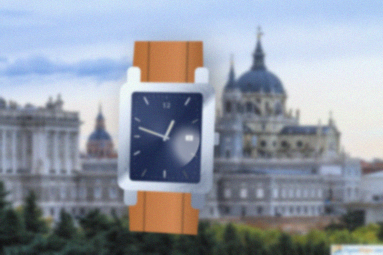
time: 12:48
